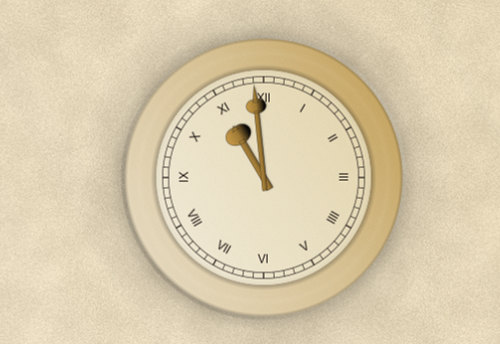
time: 10:59
